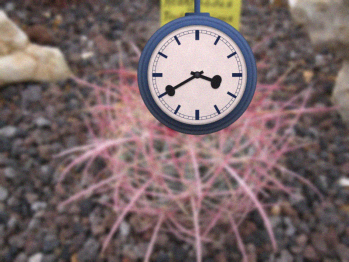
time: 3:40
